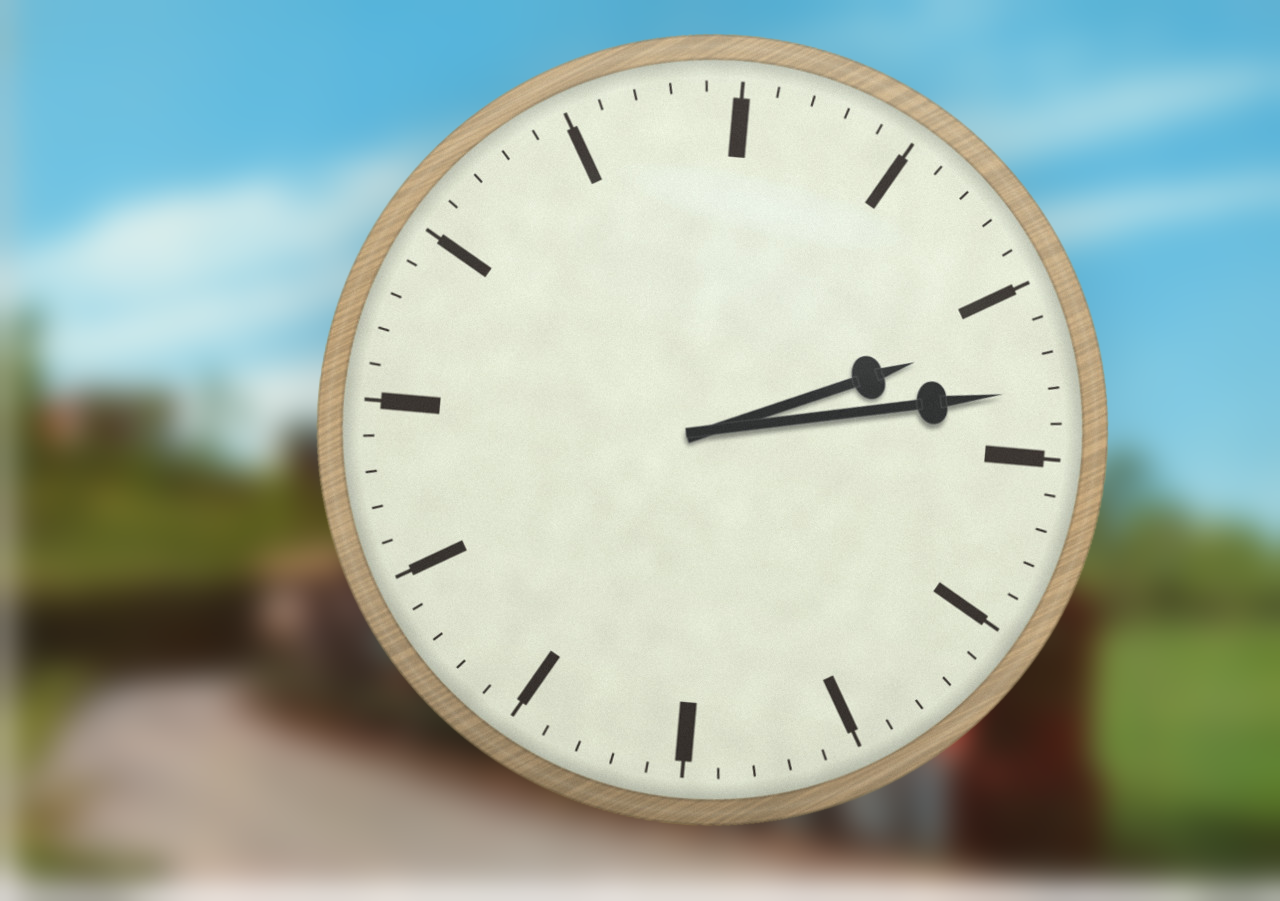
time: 2:13
